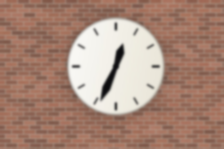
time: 12:34
